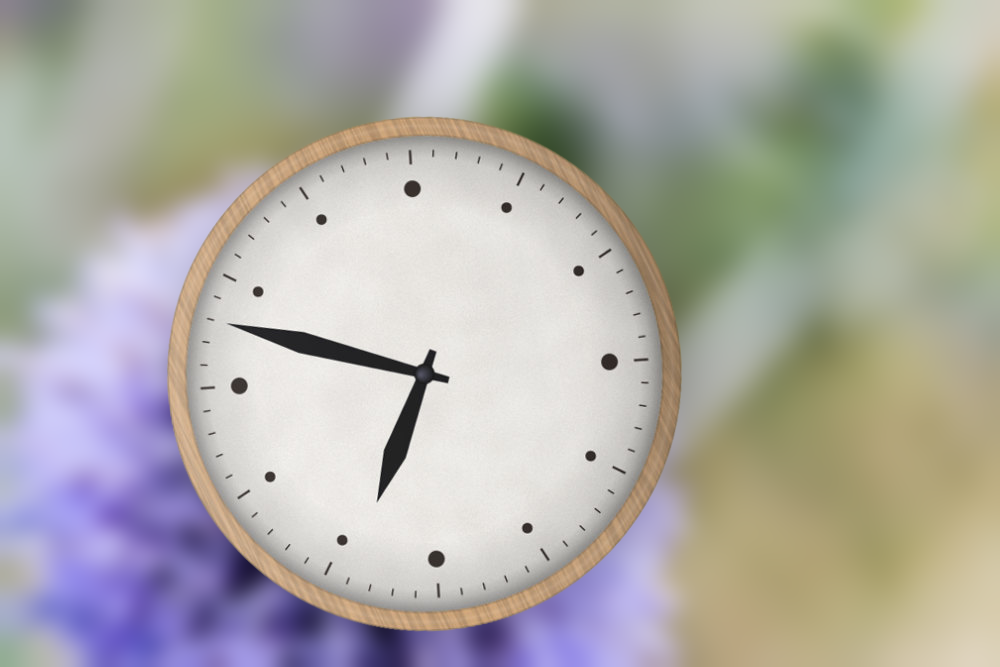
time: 6:48
